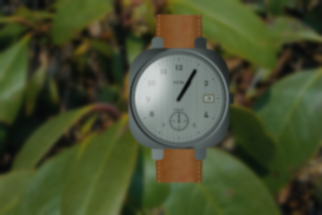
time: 1:05
